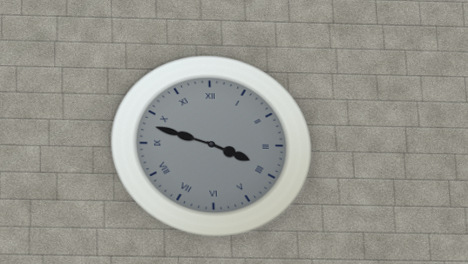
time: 3:48
